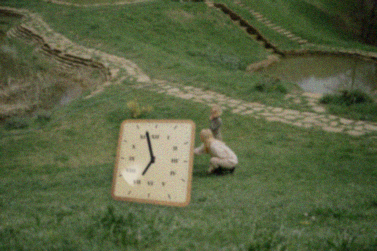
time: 6:57
